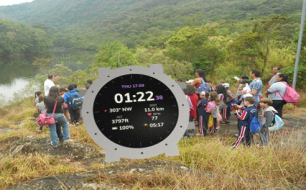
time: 1:22
